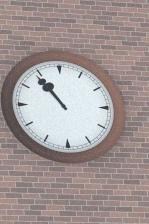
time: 10:54
